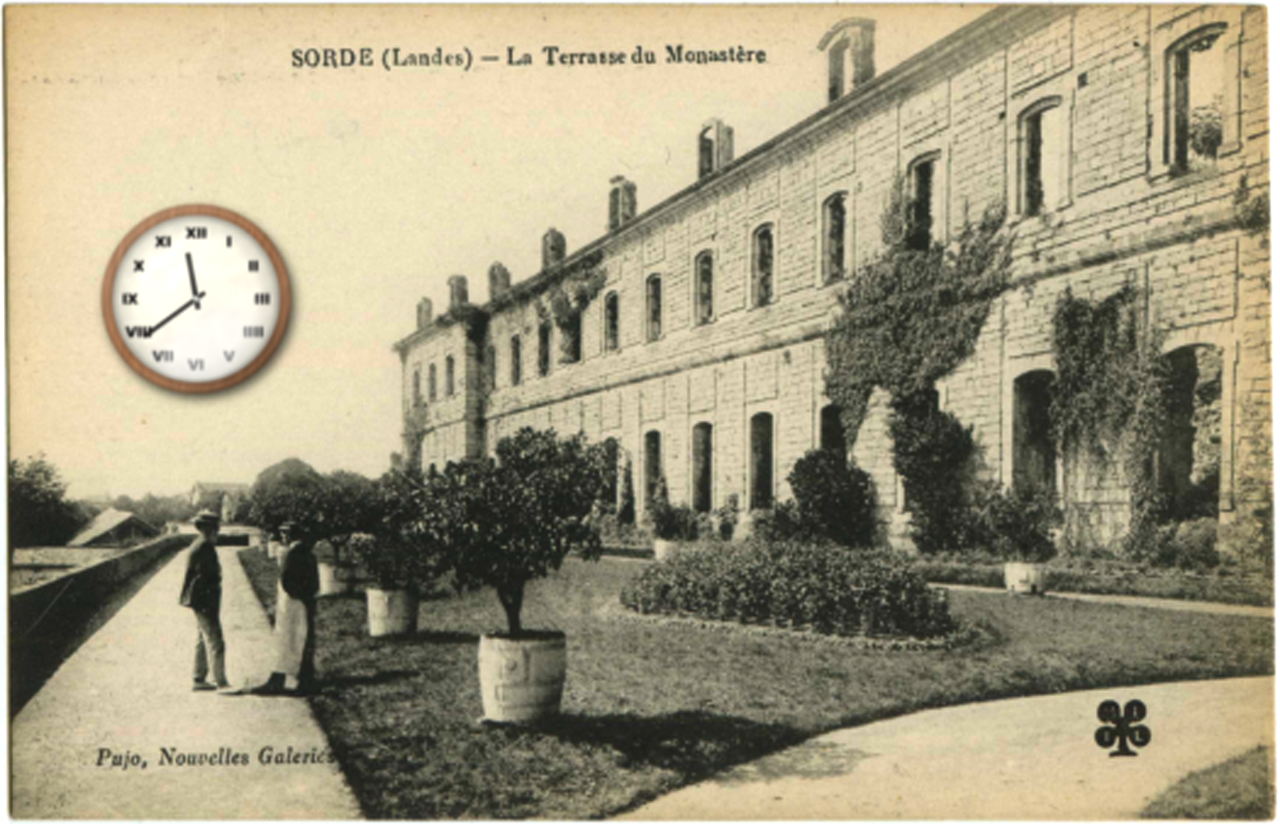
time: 11:39
